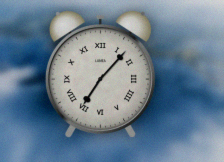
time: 7:07
